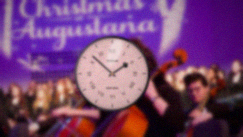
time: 1:52
